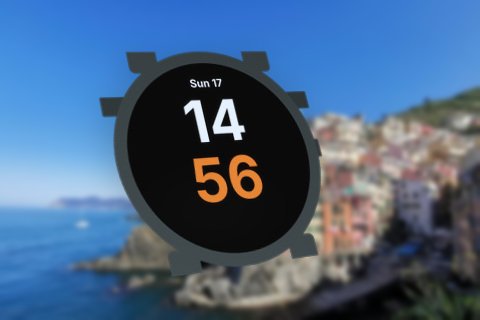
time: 14:56
